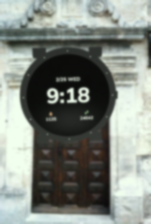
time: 9:18
